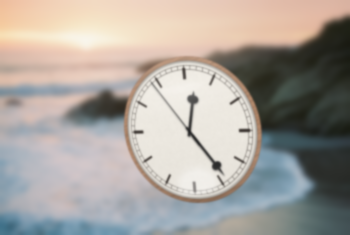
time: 12:23:54
